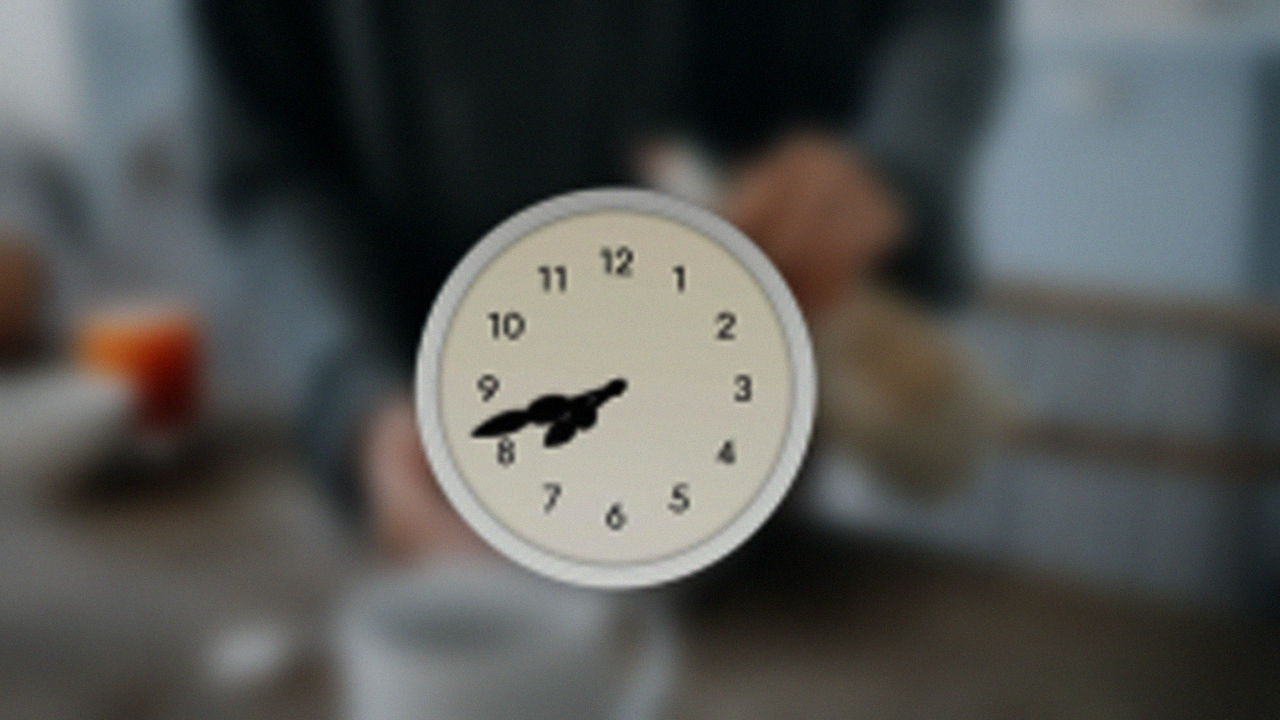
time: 7:42
